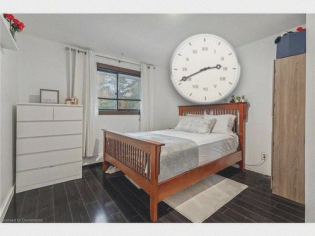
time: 2:41
